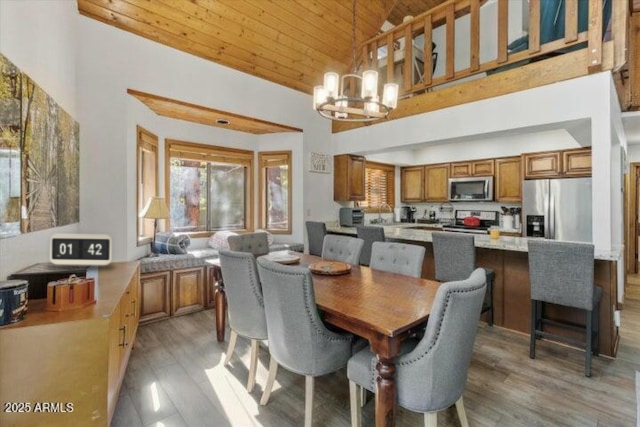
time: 1:42
